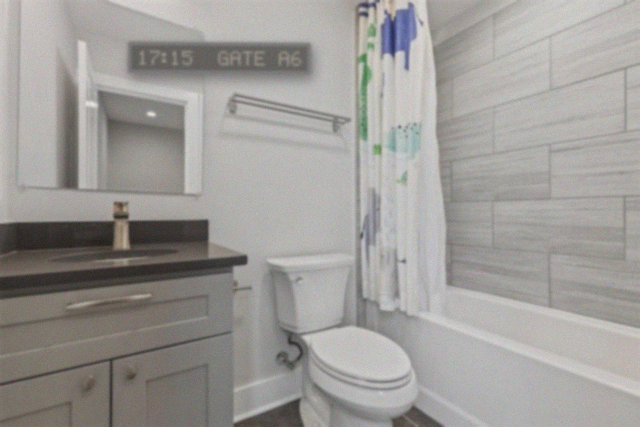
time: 17:15
